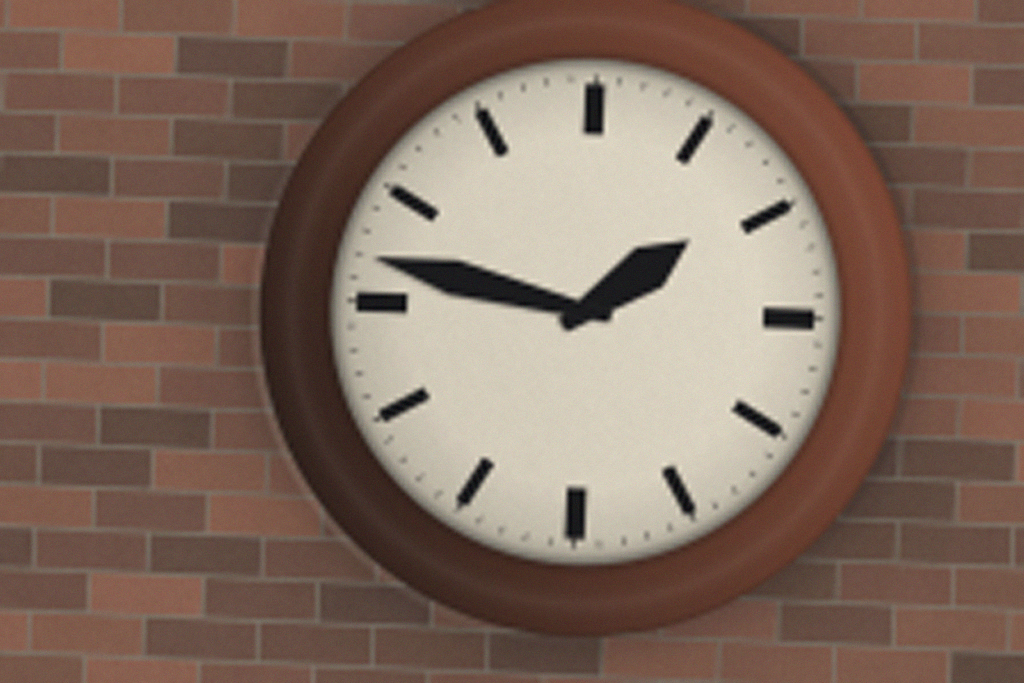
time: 1:47
